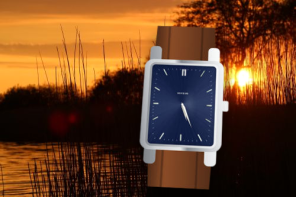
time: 5:26
